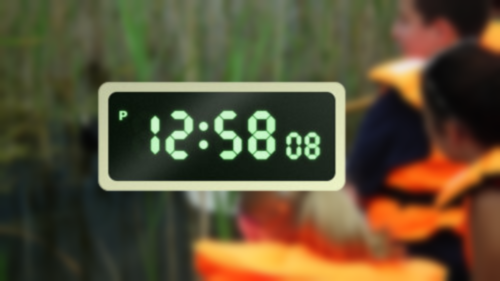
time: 12:58:08
